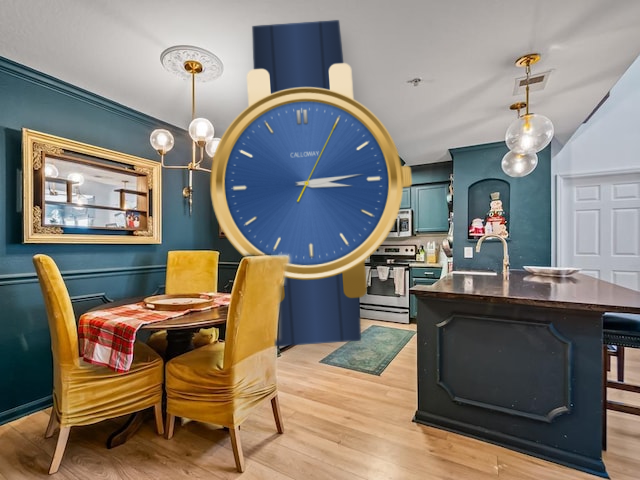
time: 3:14:05
